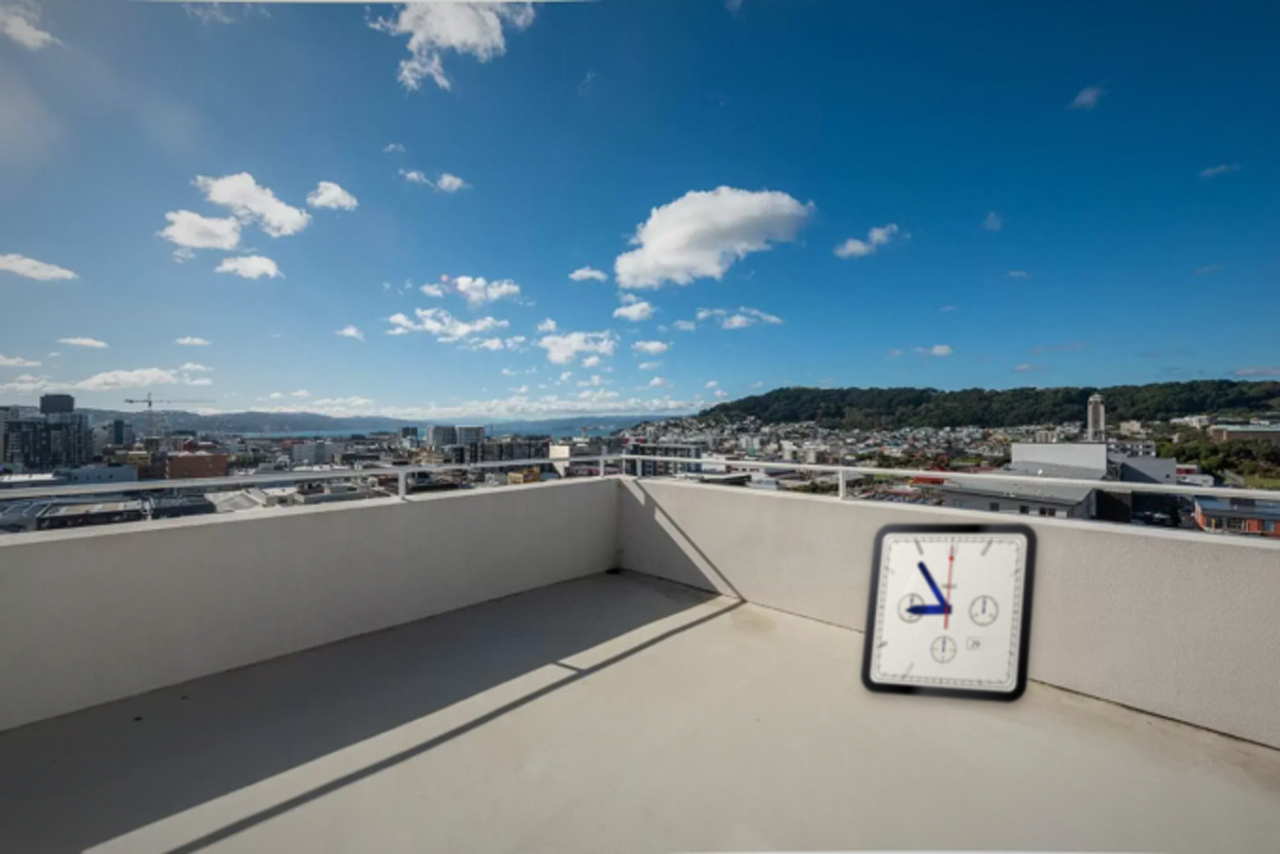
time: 8:54
